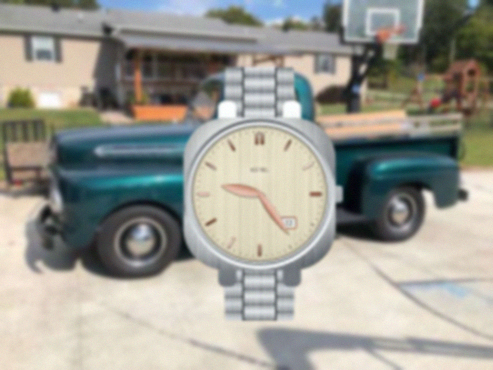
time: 9:24
